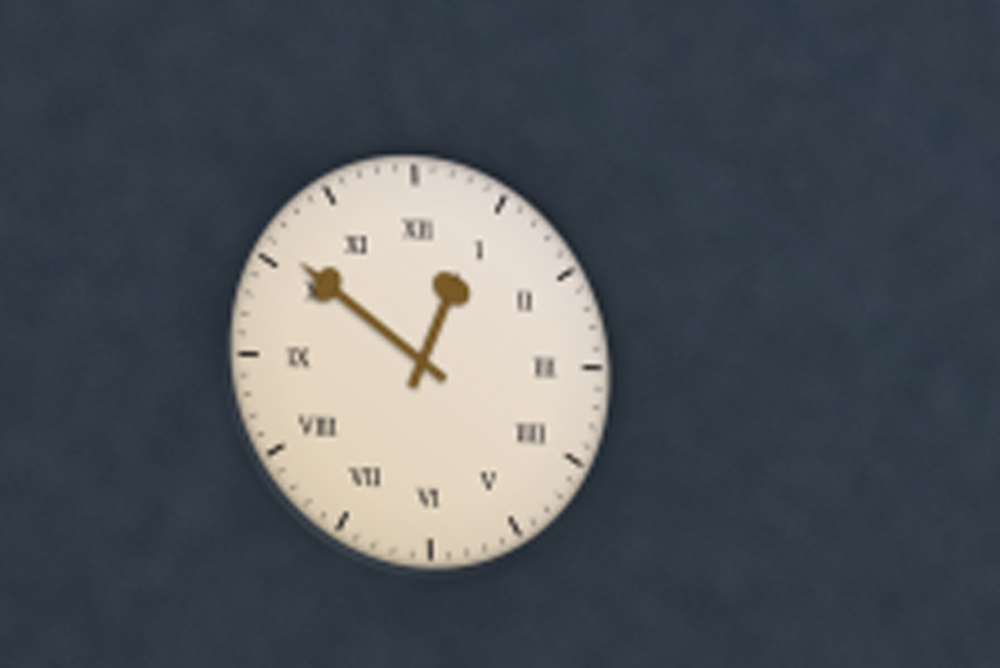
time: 12:51
